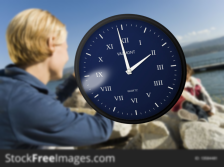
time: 1:59
